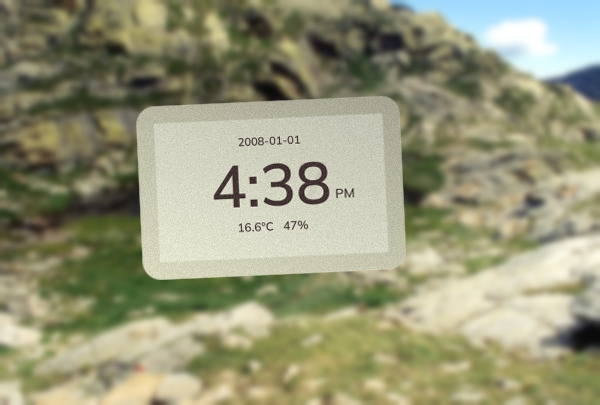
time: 4:38
